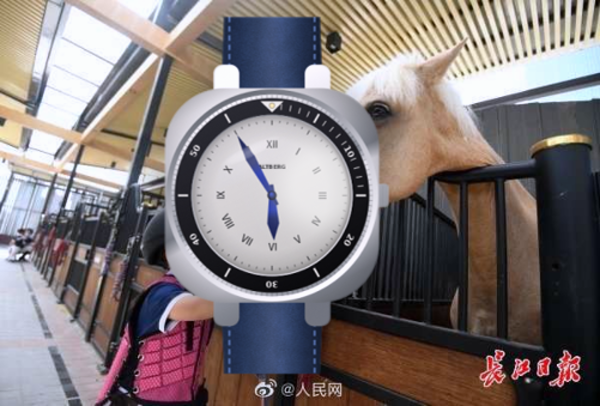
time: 5:55
